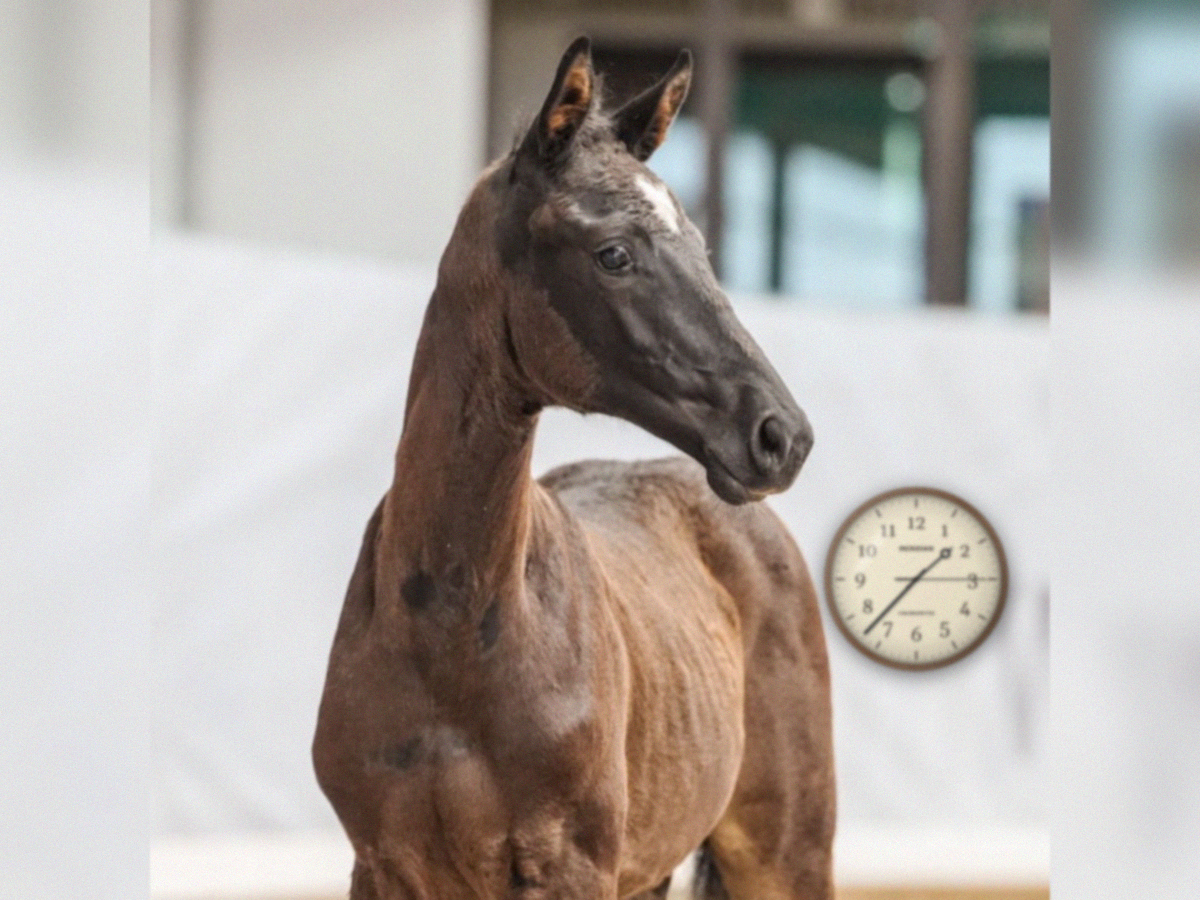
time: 1:37:15
